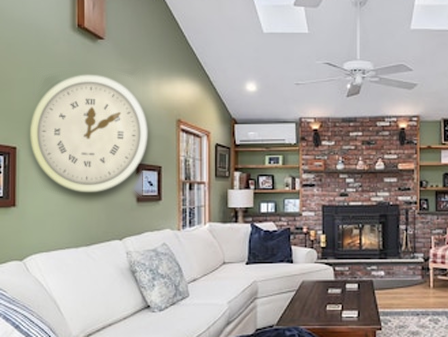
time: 12:09
